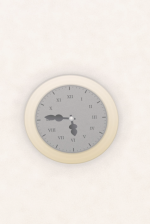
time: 5:46
